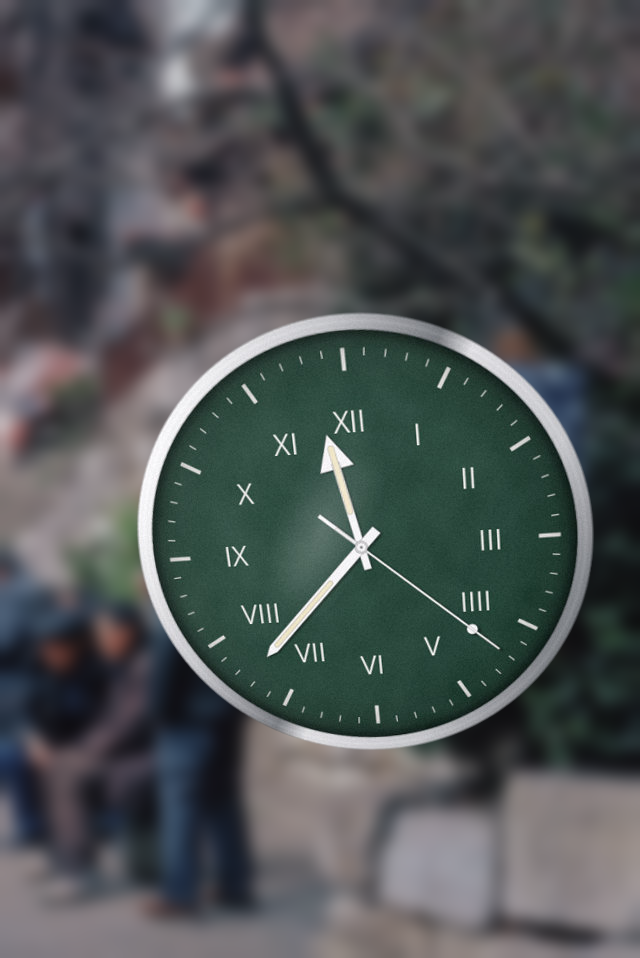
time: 11:37:22
